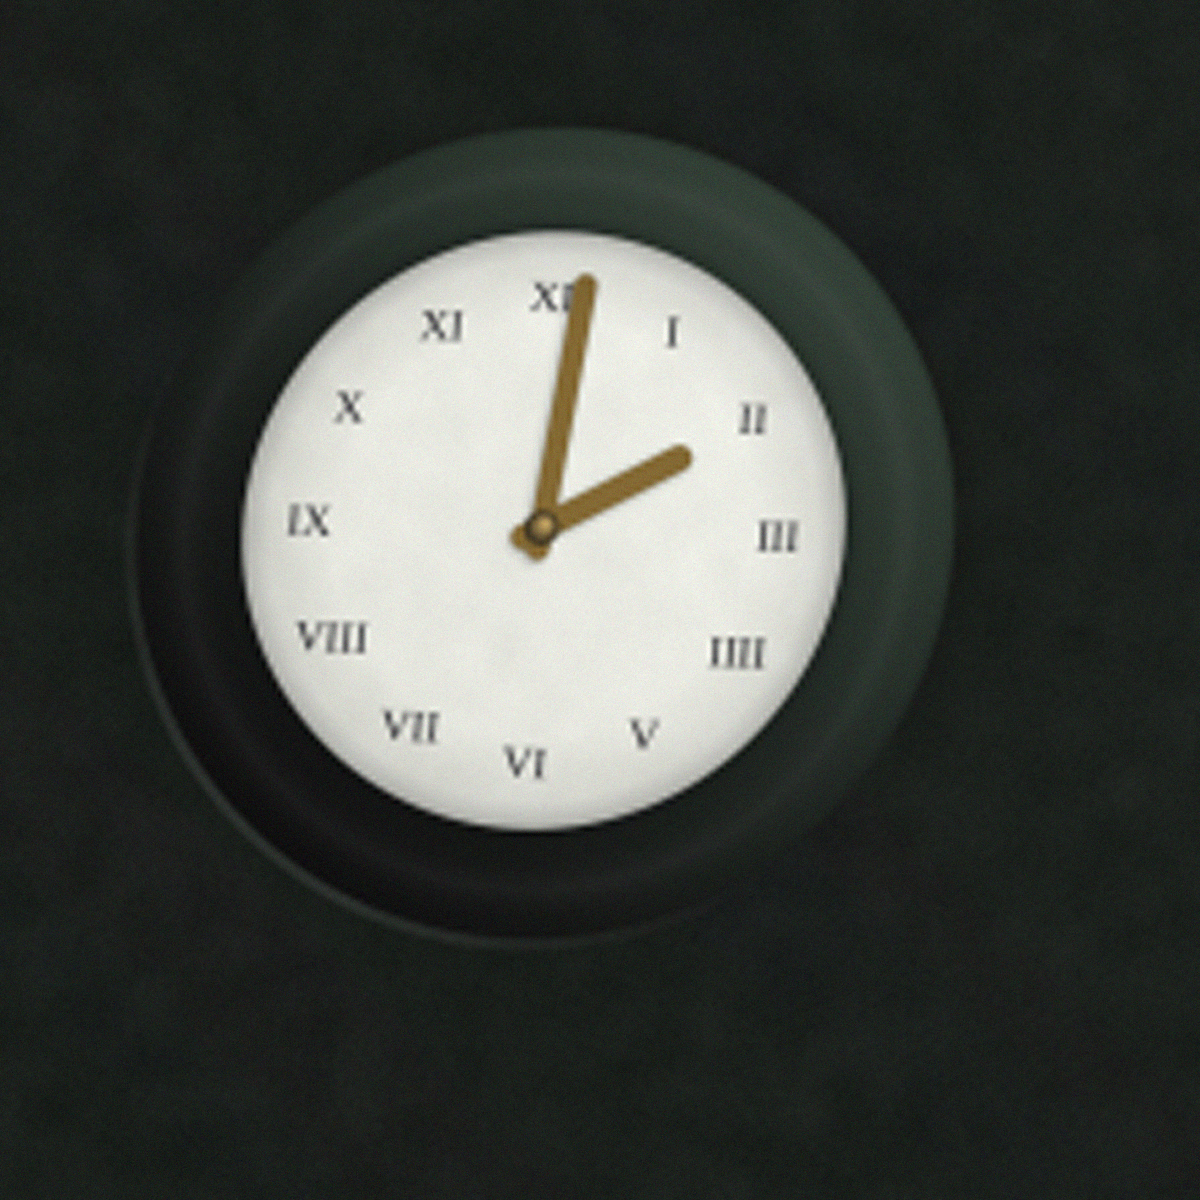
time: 2:01
